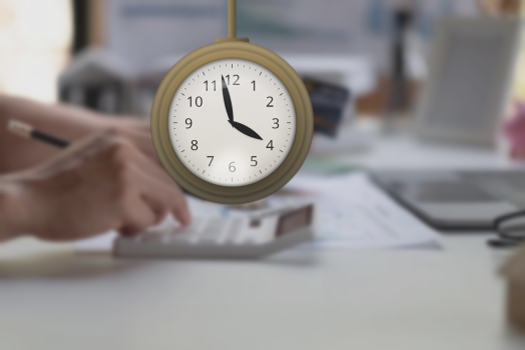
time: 3:58
